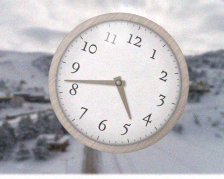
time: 4:42
